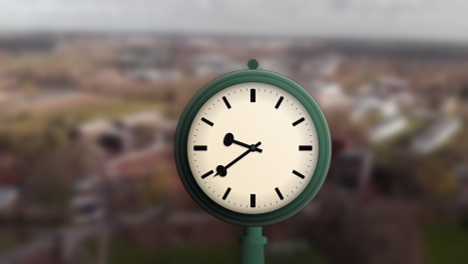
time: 9:39
